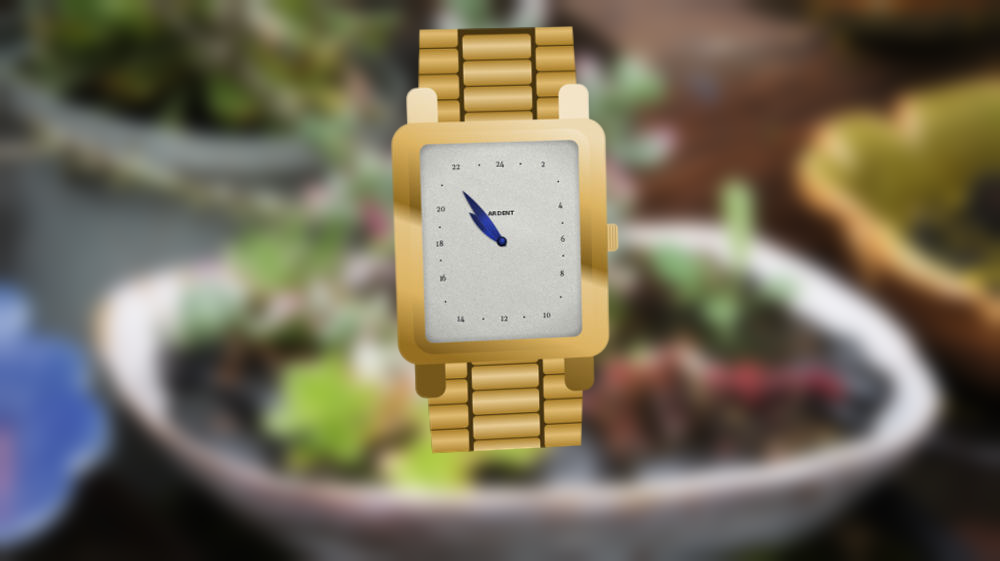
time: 20:54
